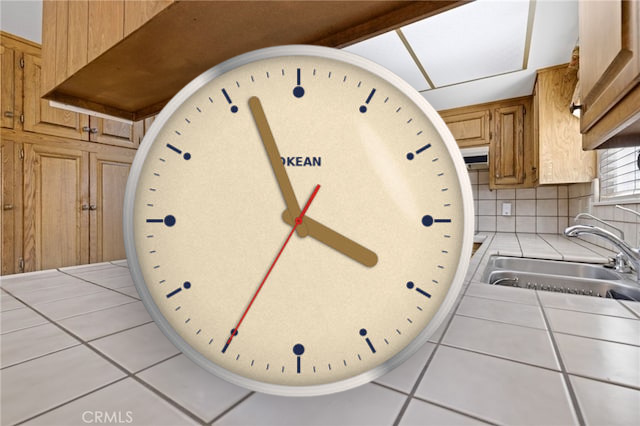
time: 3:56:35
